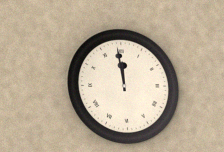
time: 11:59
